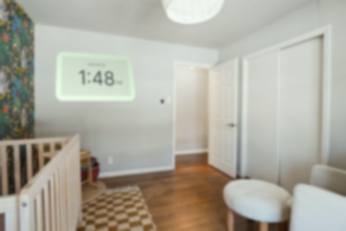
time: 1:48
